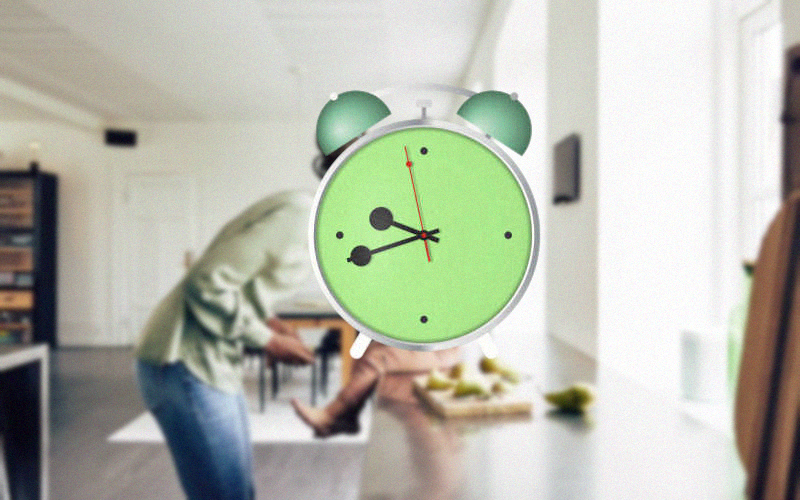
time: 9:41:58
